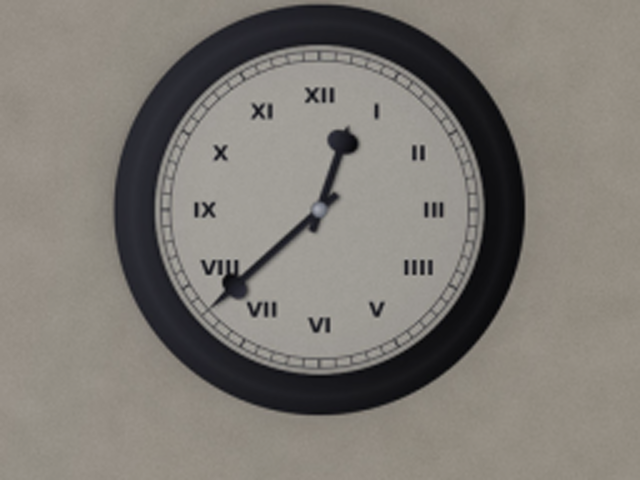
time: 12:38
